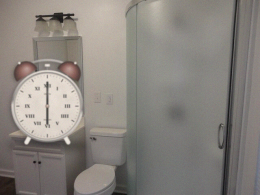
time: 6:00
